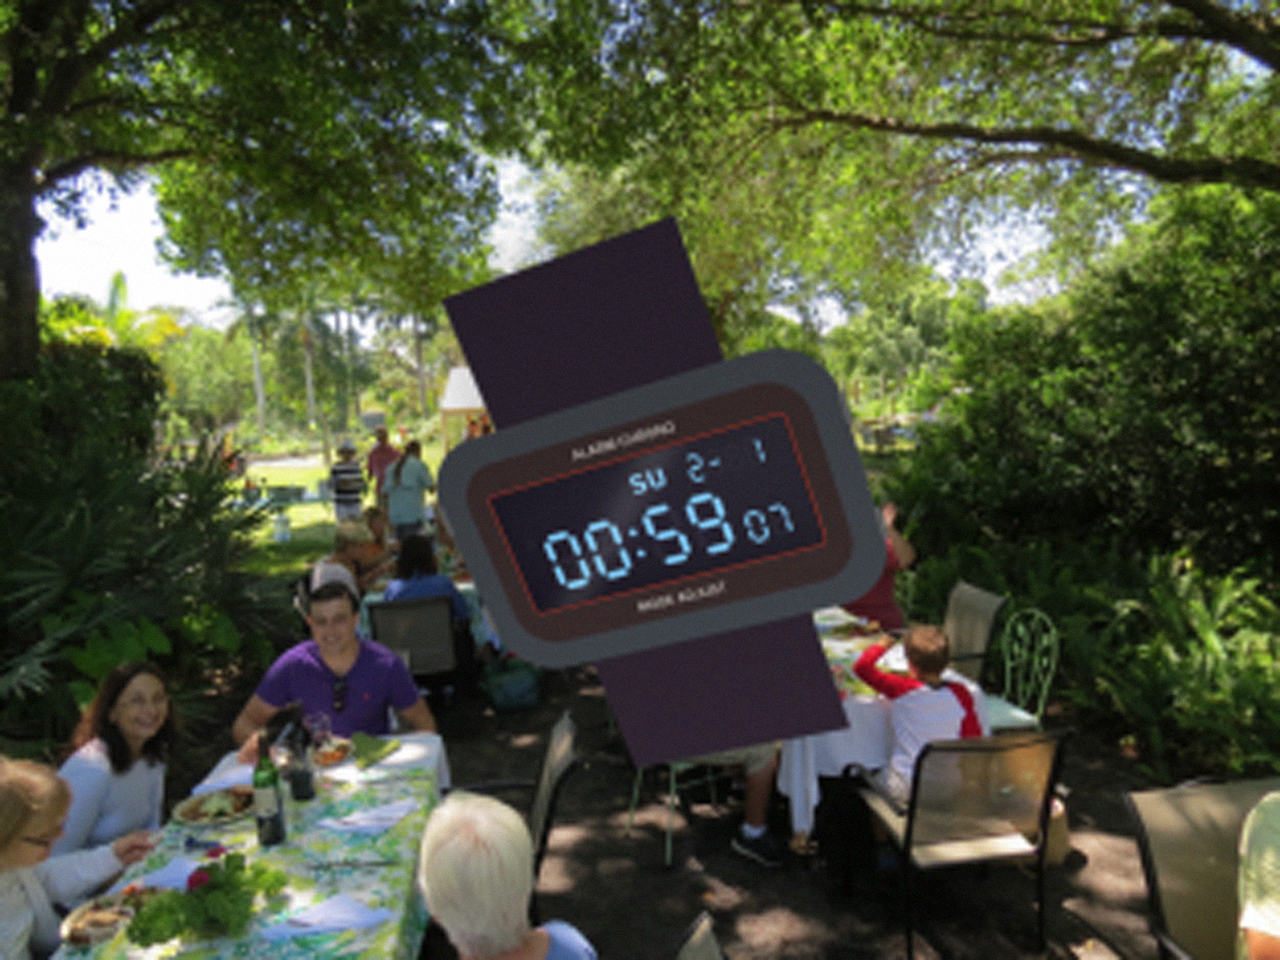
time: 0:59:07
